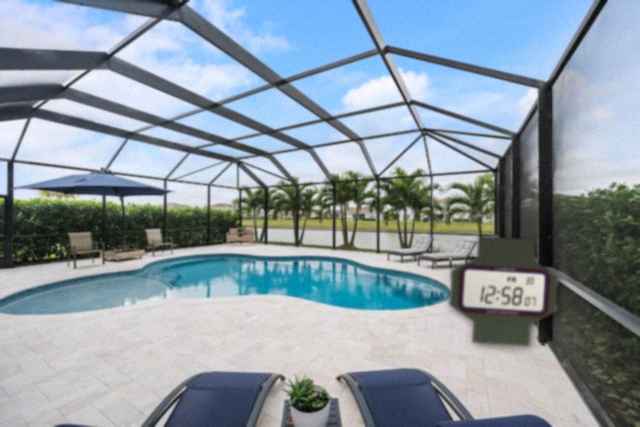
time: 12:58
